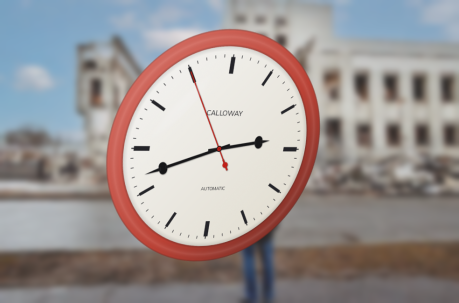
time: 2:41:55
